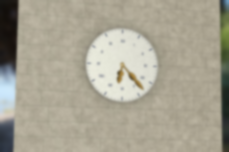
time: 6:23
